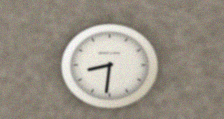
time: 8:31
